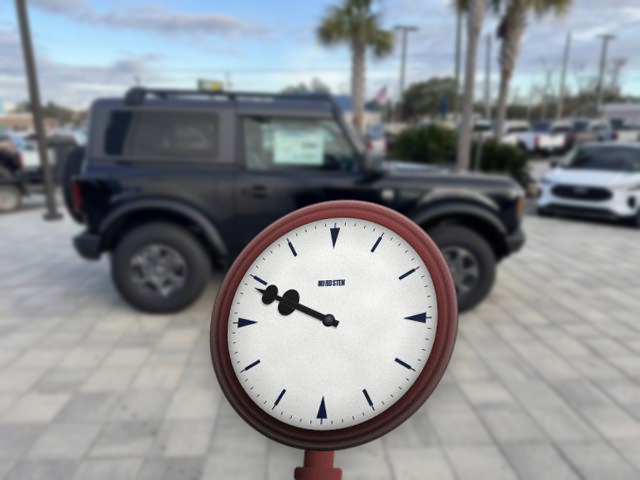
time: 9:49
